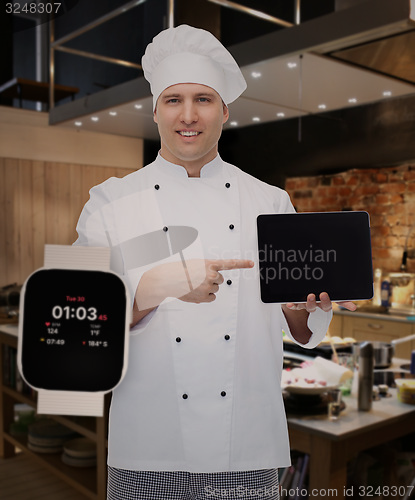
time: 1:03
